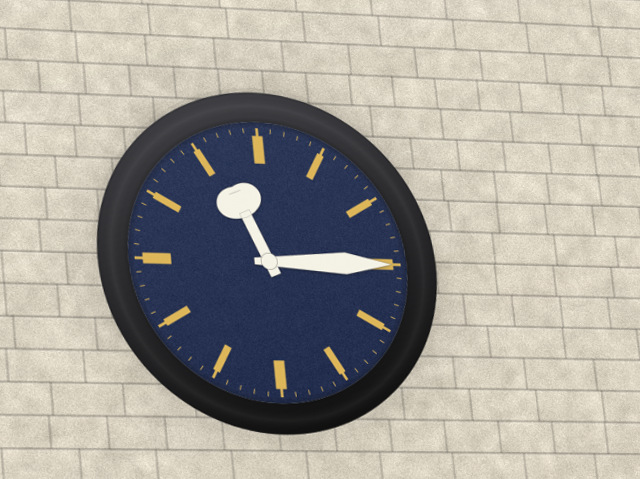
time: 11:15
